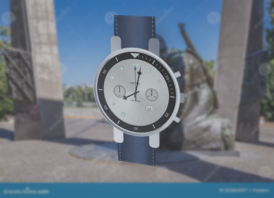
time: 8:02
